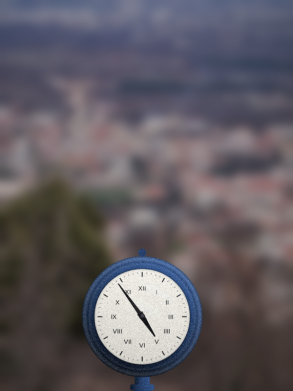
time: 4:54
